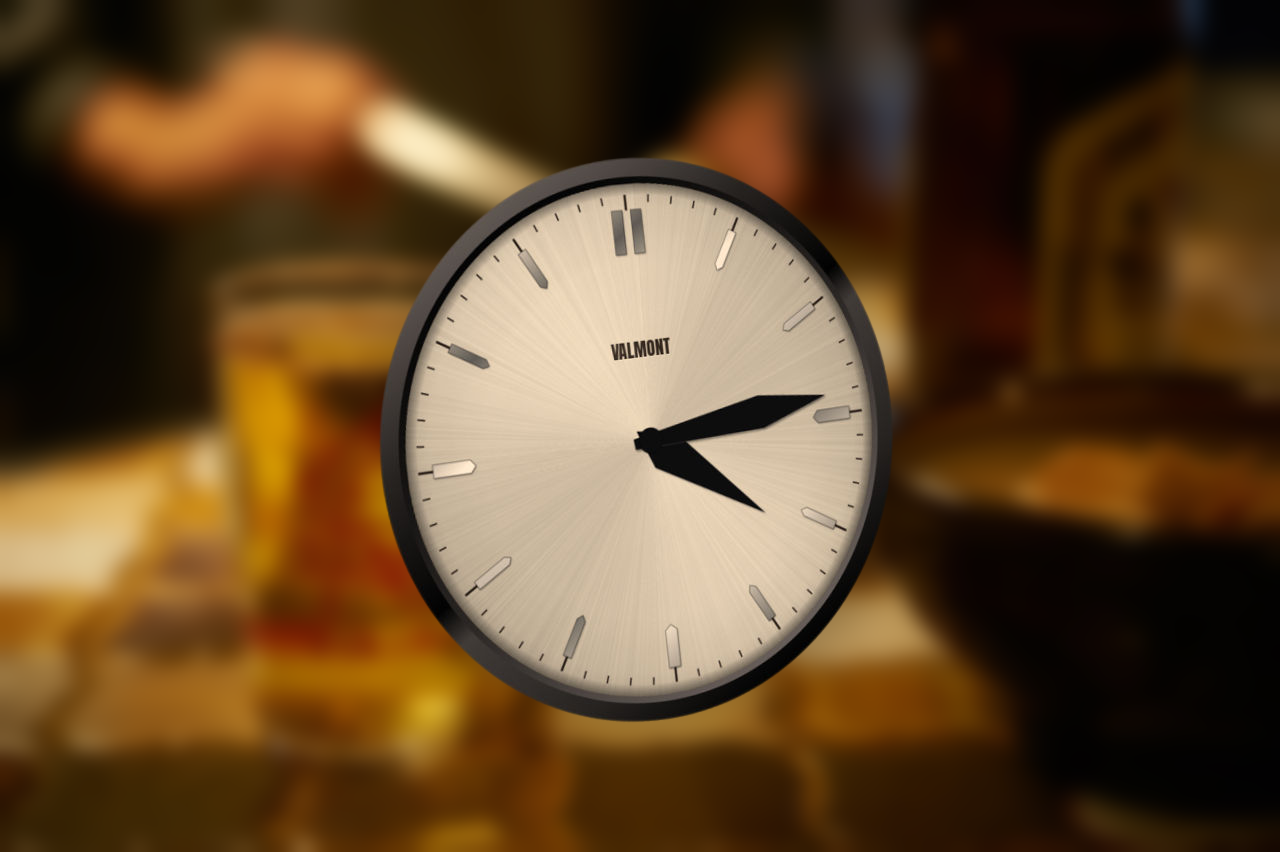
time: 4:14
